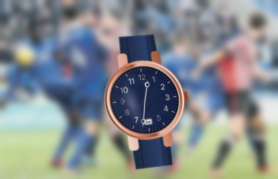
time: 12:32
